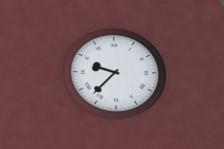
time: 9:37
